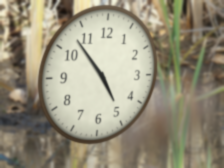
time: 4:53
